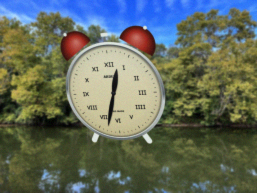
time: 12:33
